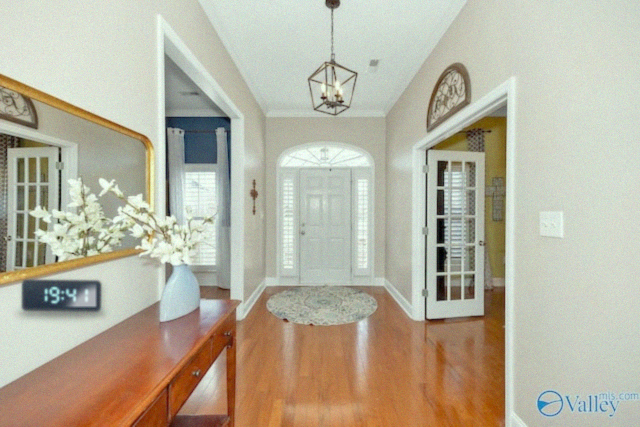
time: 19:41
